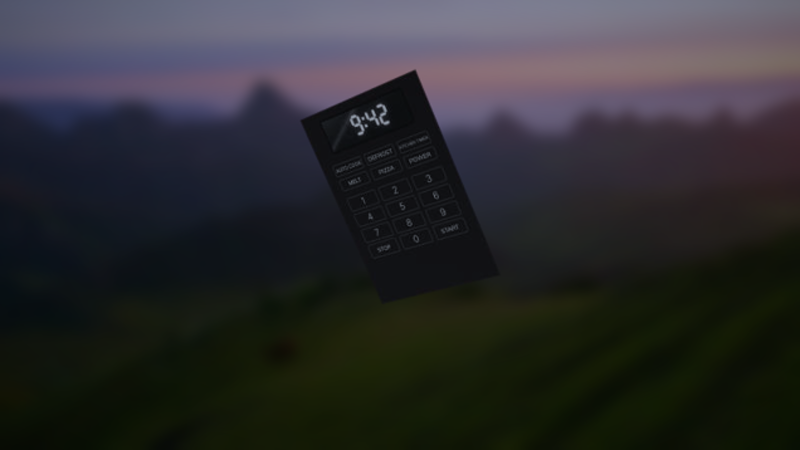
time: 9:42
